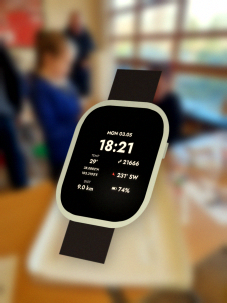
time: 18:21
